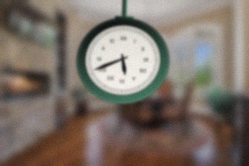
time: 5:41
